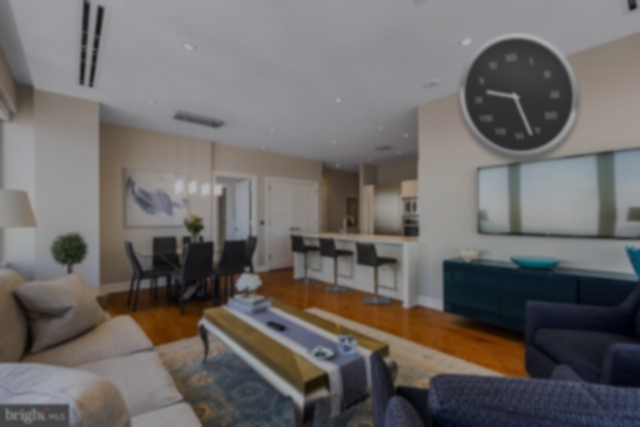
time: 9:27
